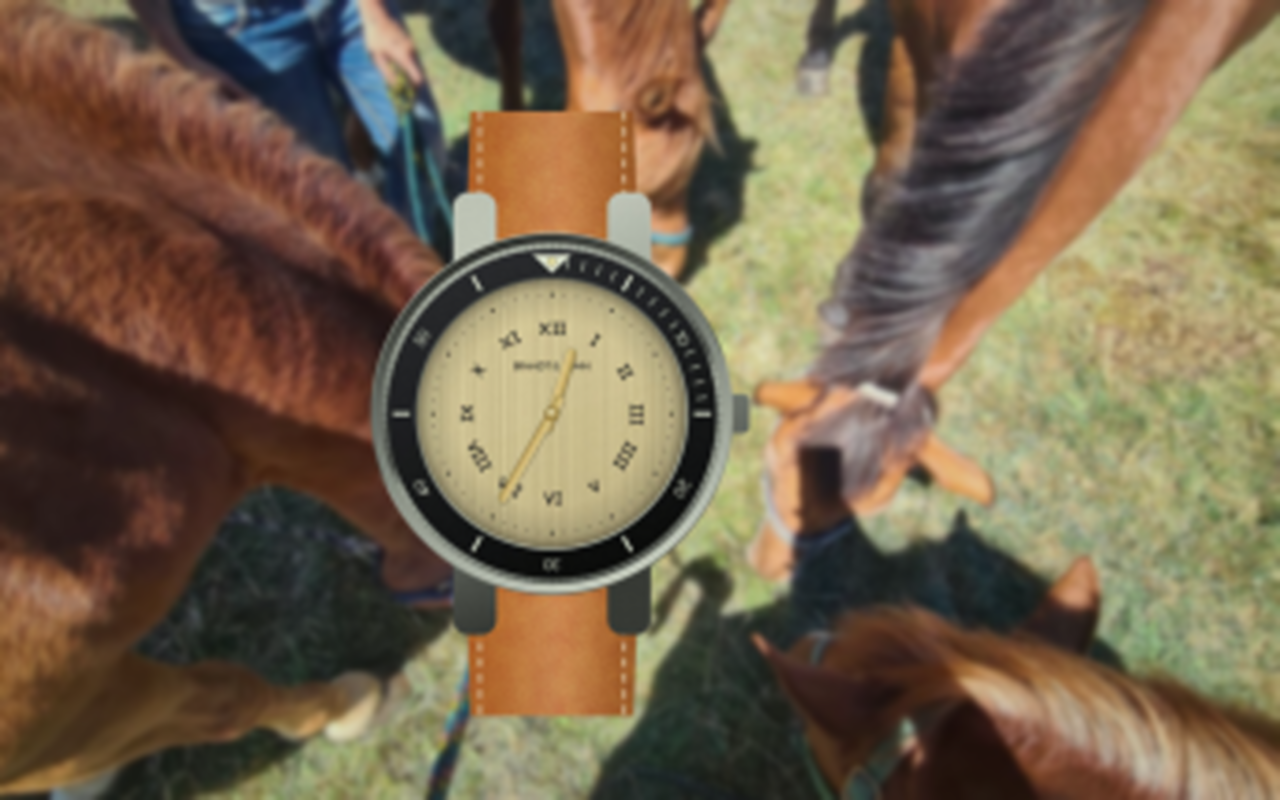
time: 12:35
